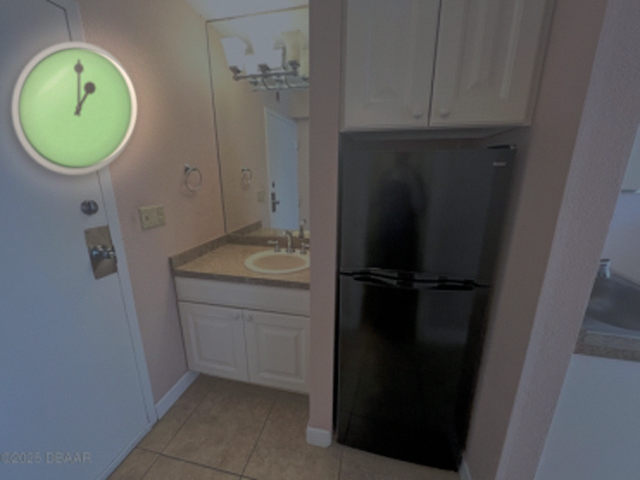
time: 1:00
